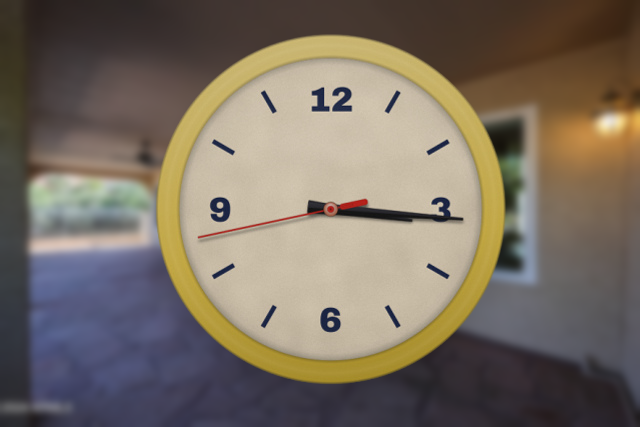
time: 3:15:43
